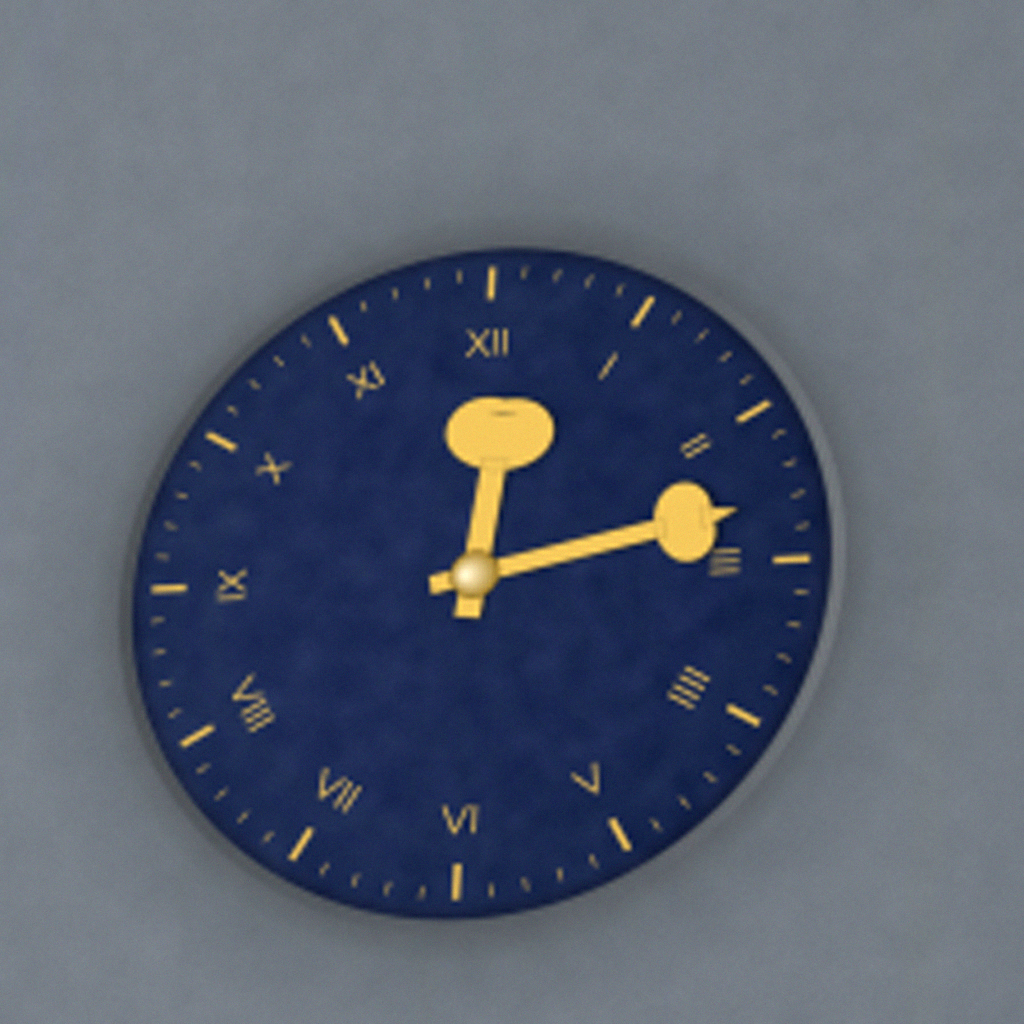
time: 12:13
